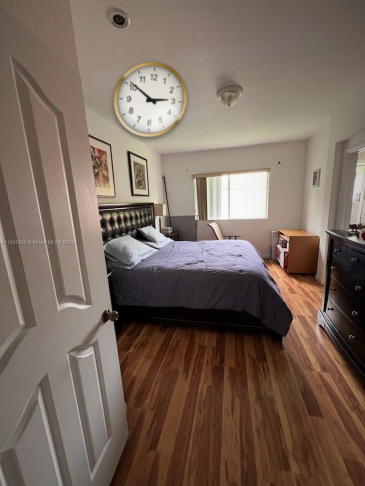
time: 2:51
